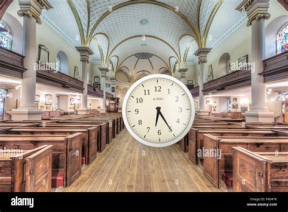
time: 6:25
